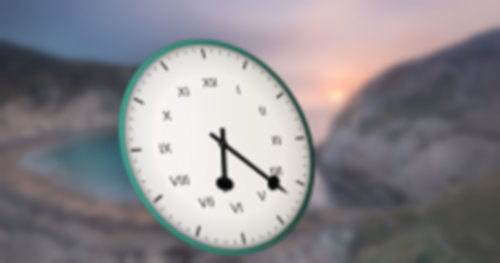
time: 6:22
